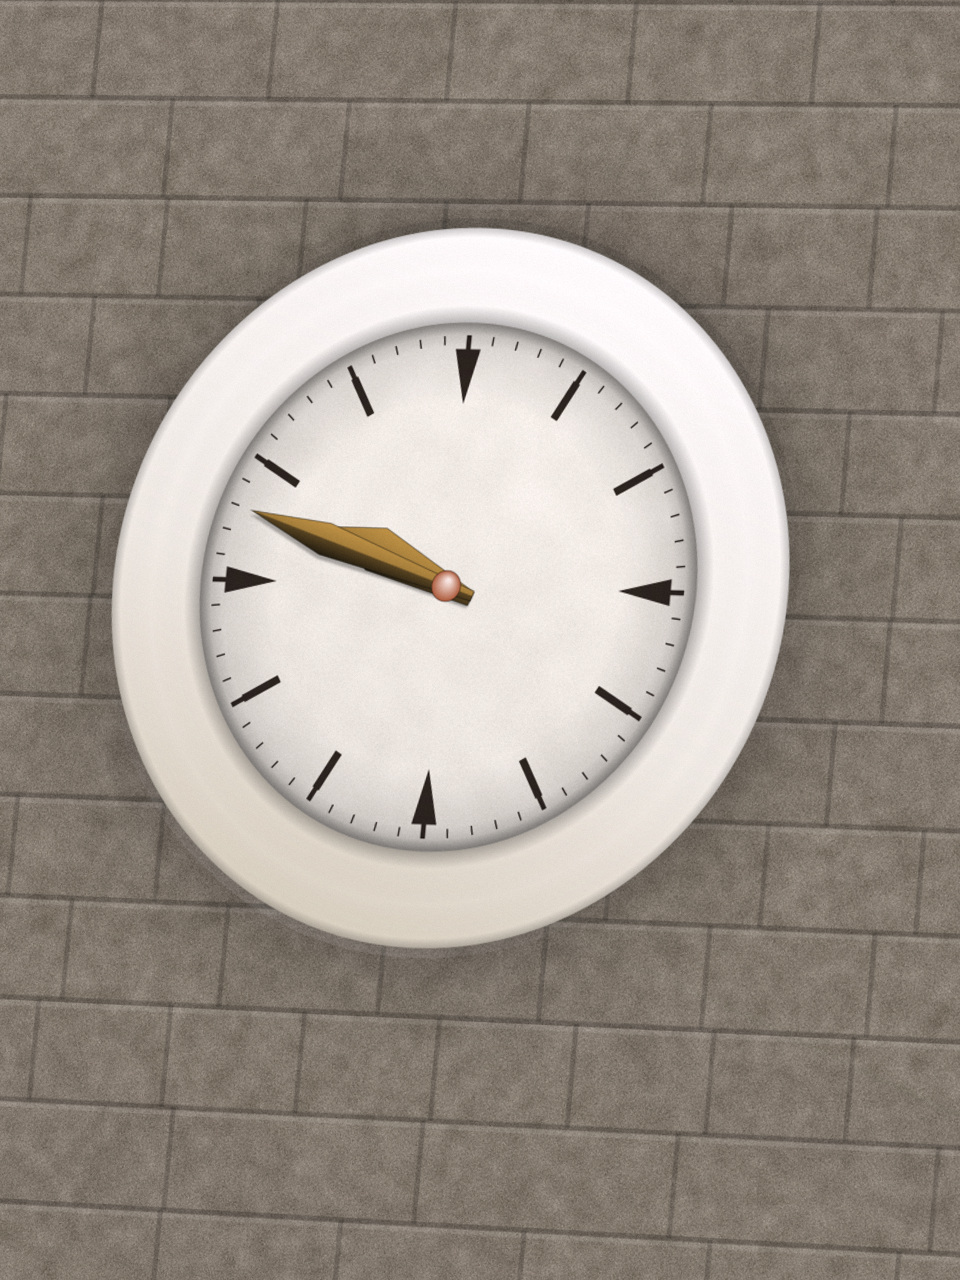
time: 9:48
